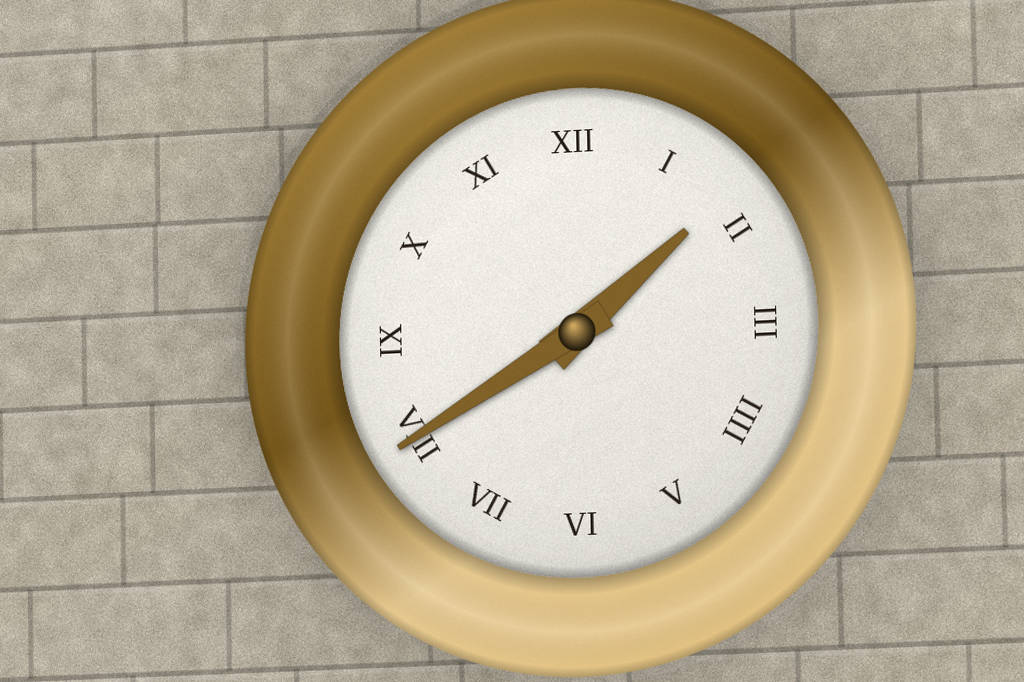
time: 1:40
